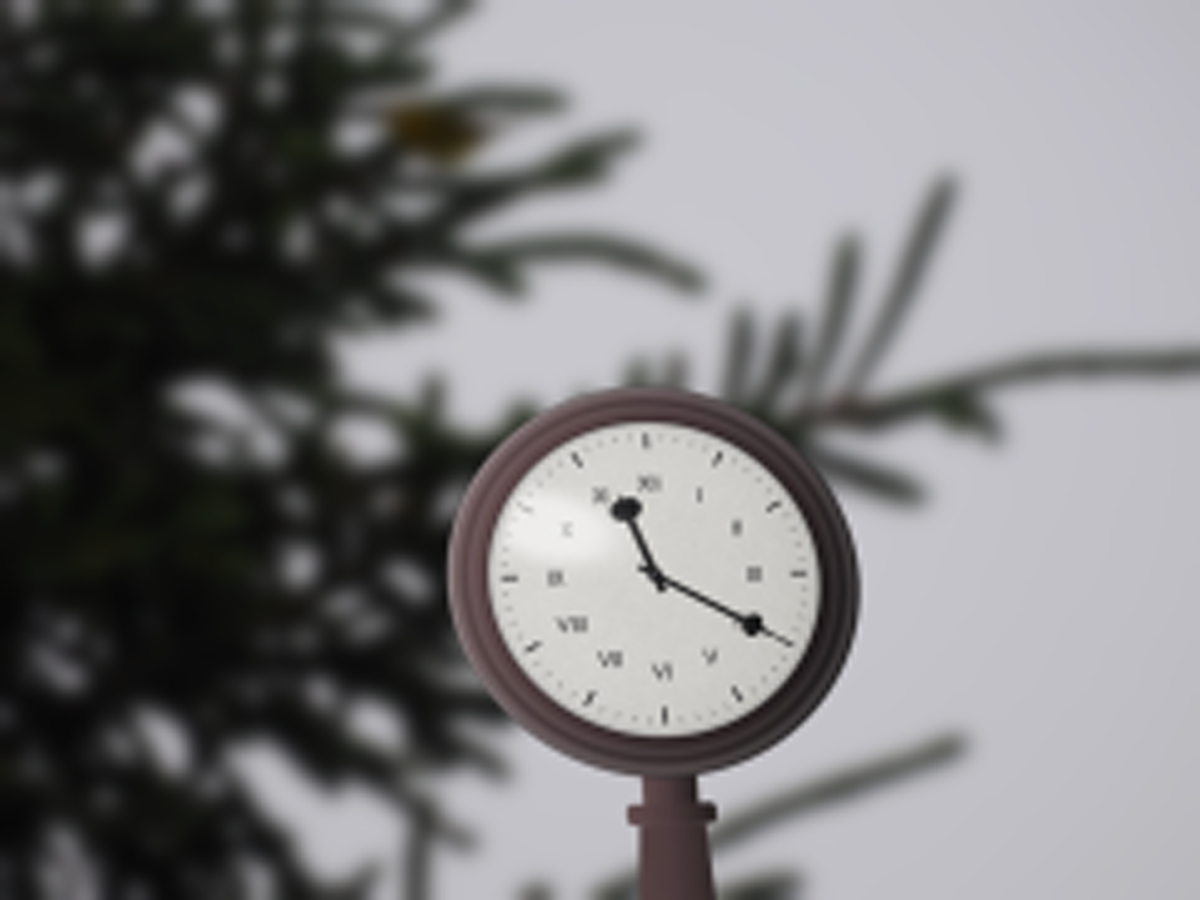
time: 11:20
